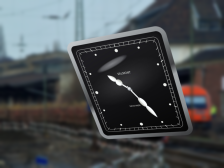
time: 10:25
